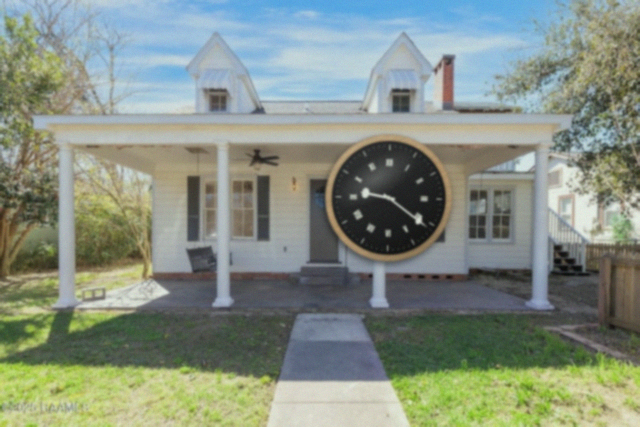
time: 9:21
